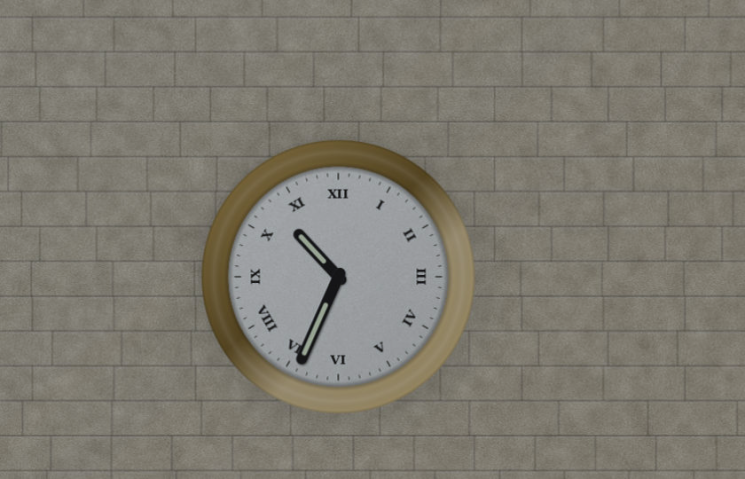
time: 10:34
